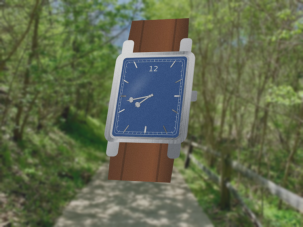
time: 7:43
